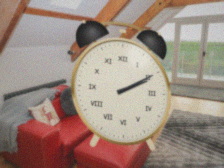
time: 2:10
